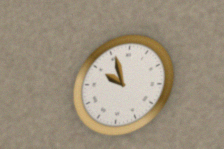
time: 9:56
